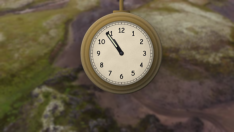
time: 10:54
